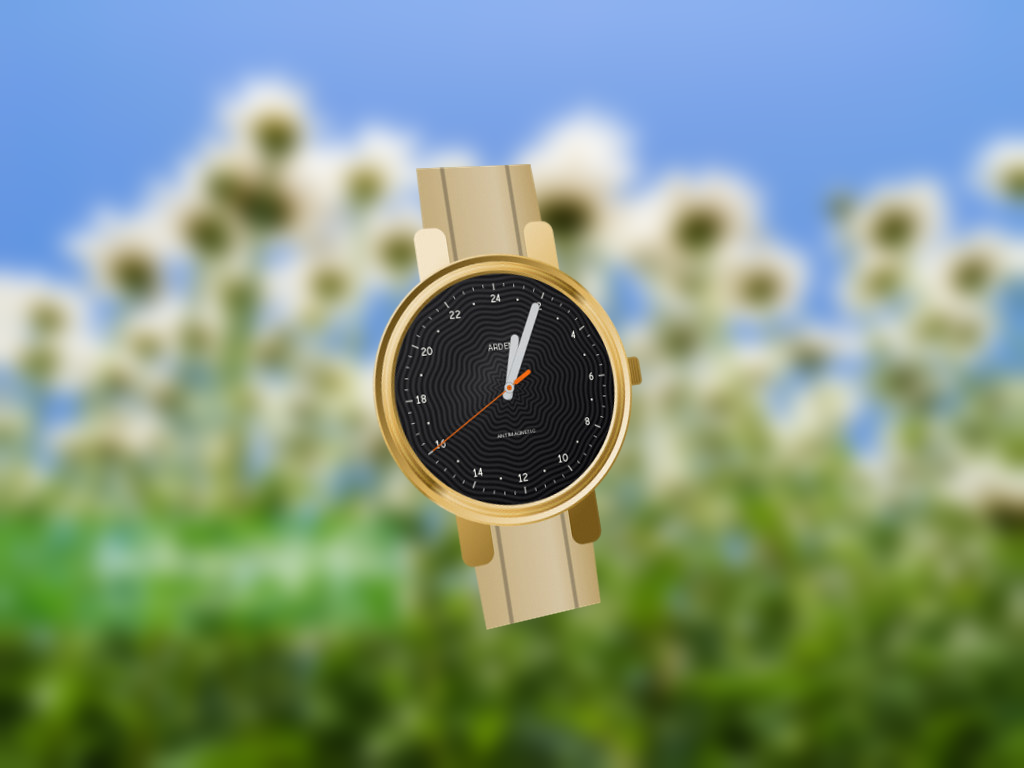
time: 1:04:40
